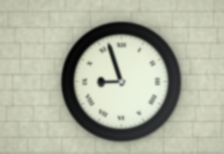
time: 8:57
